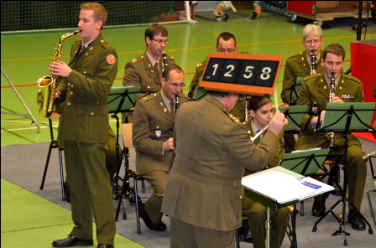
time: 12:58
